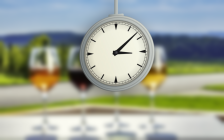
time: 3:08
